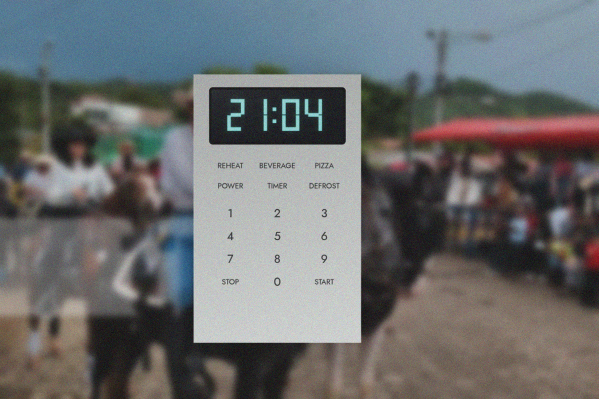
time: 21:04
